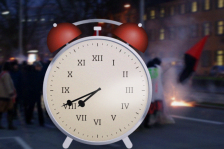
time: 7:41
